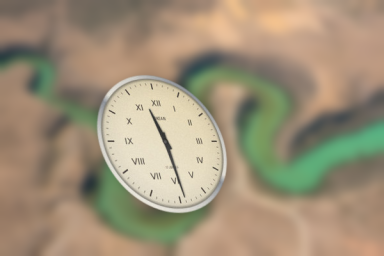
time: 11:29
